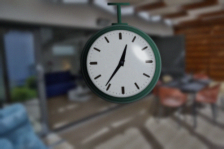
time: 12:36
